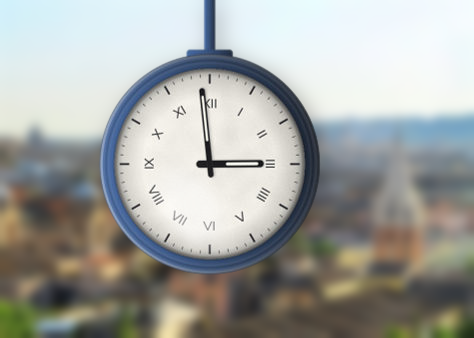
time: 2:59
